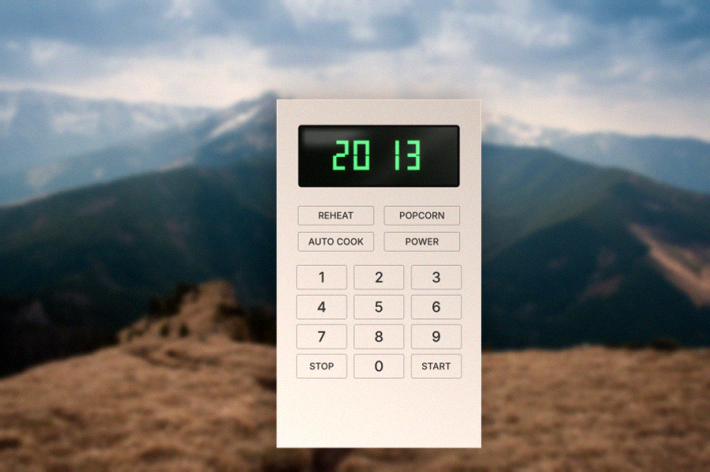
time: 20:13
